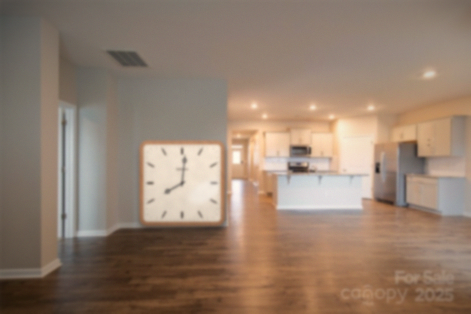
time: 8:01
